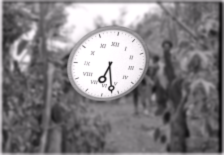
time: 6:27
